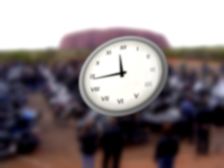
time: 11:44
